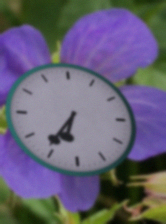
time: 6:36
